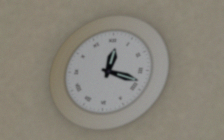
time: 12:18
